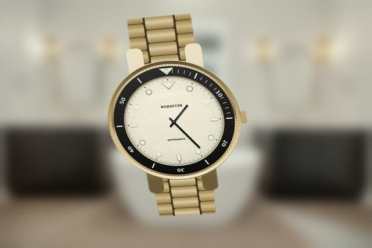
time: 1:24
